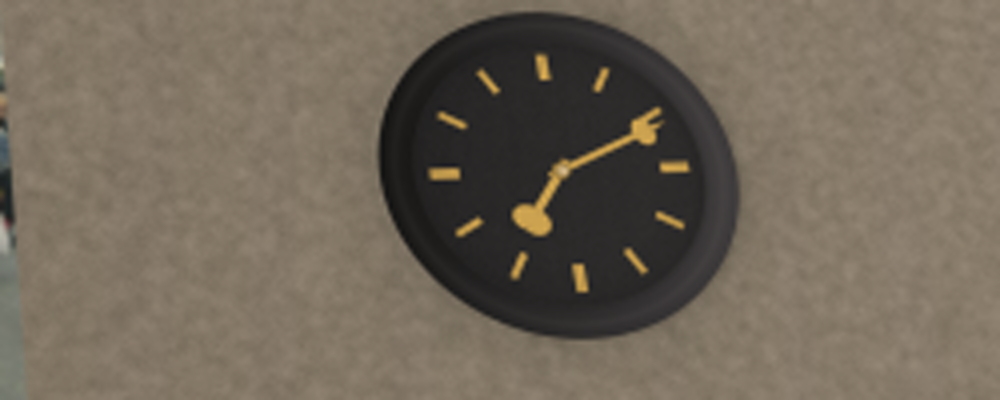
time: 7:11
